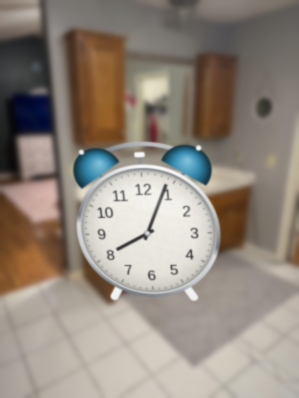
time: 8:04
